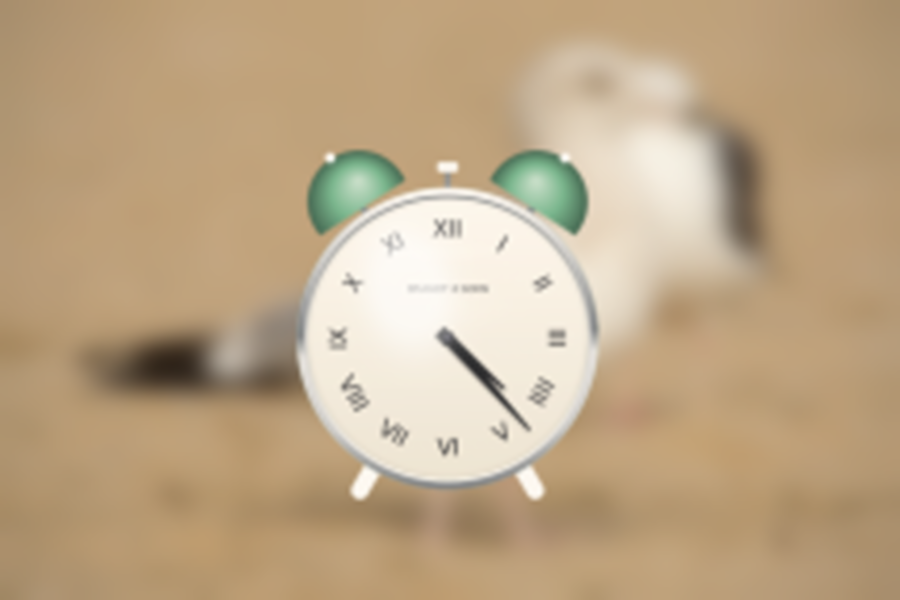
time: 4:23
